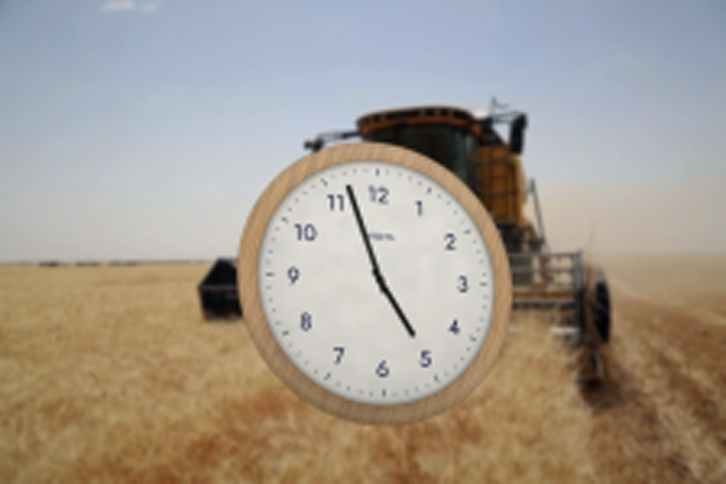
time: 4:57
